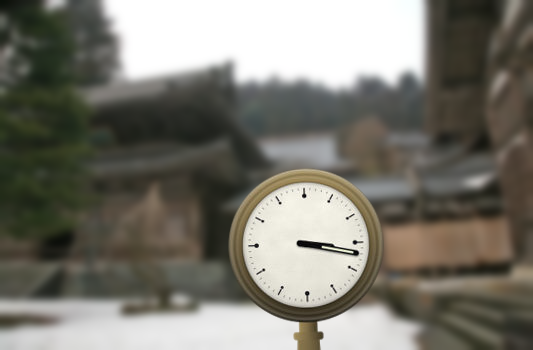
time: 3:17
